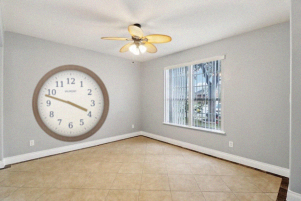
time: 3:48
